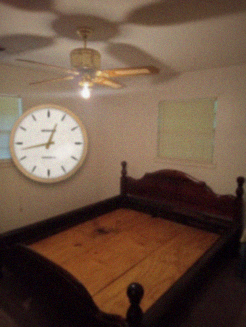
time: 12:43
